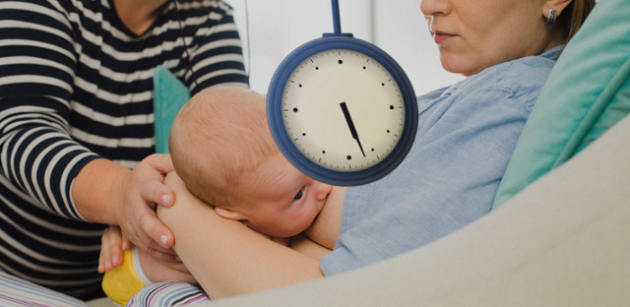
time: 5:27
